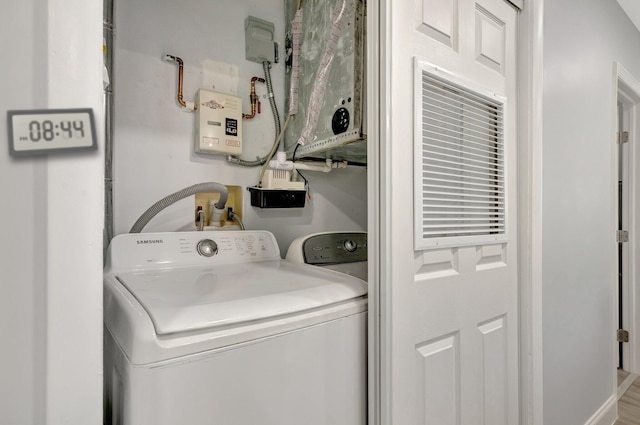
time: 8:44
